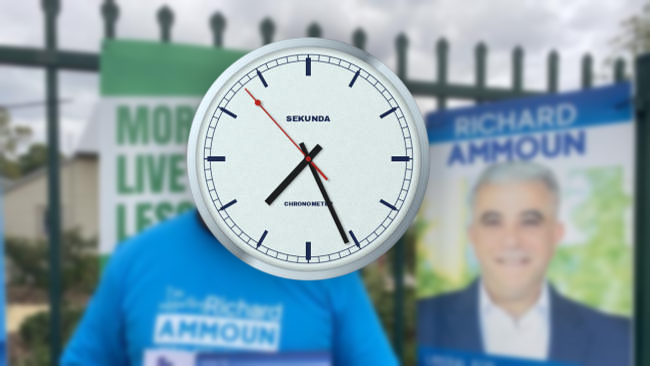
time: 7:25:53
